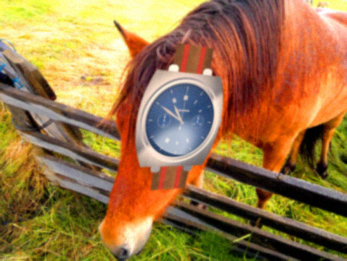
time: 10:50
